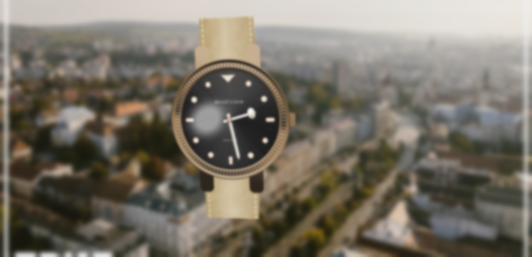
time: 2:28
